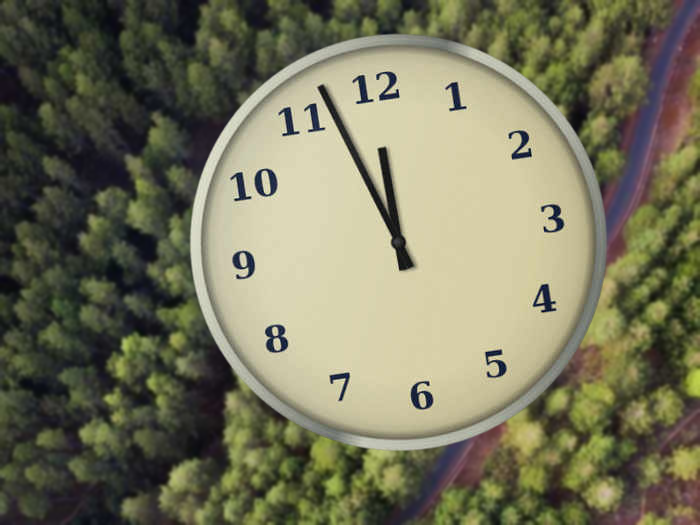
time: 11:57
